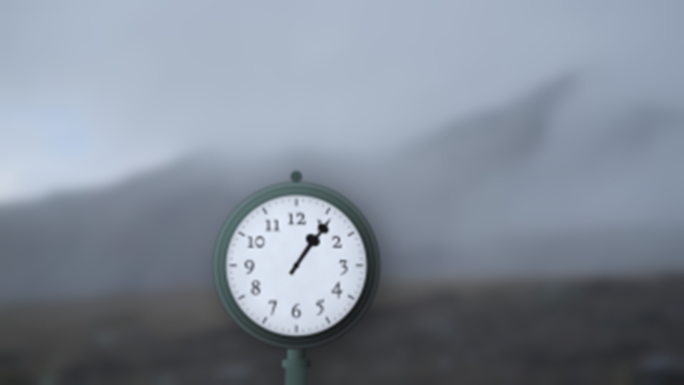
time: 1:06
